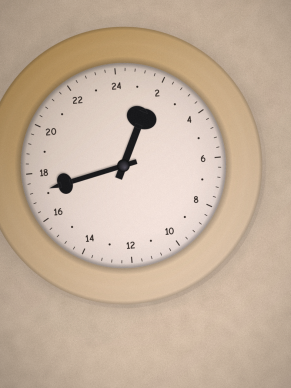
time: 1:43
